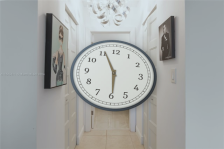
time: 5:56
